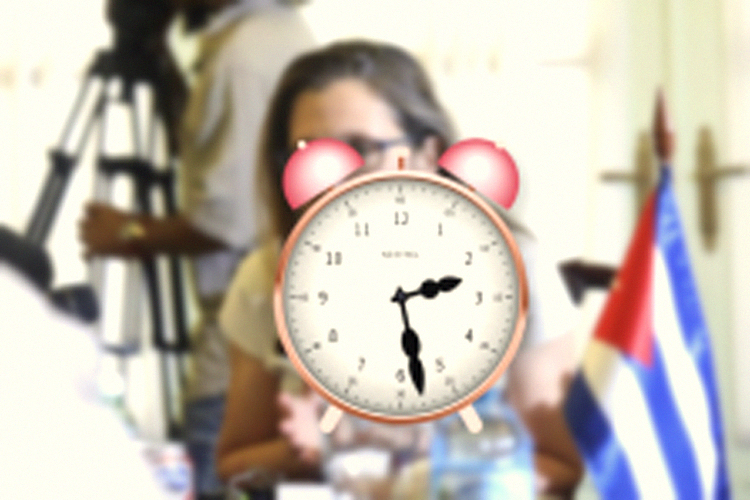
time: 2:28
